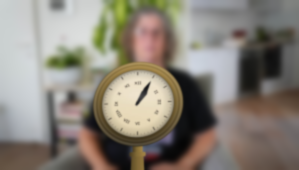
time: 1:05
